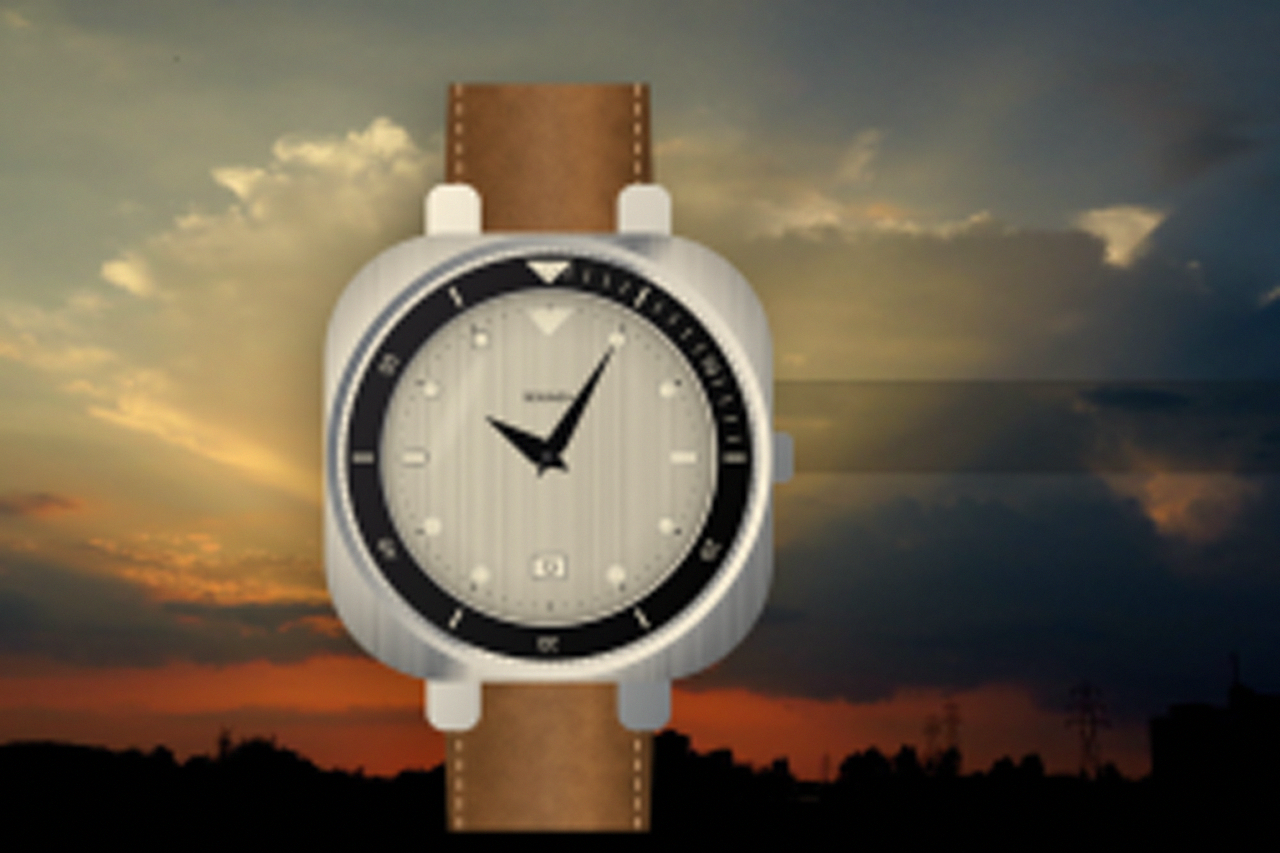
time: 10:05
